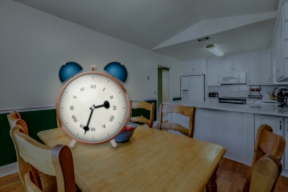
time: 2:33
